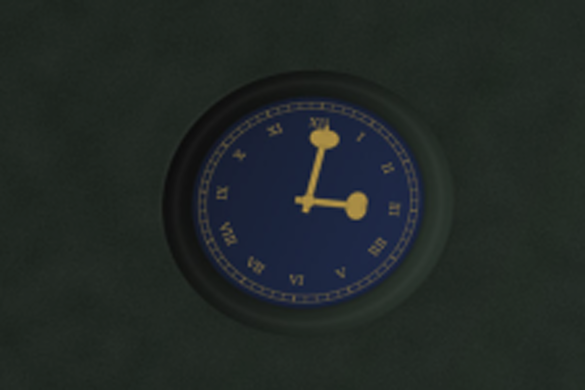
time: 3:01
